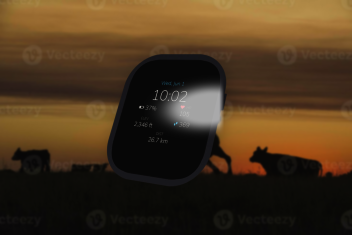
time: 10:02
